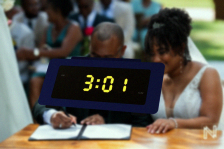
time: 3:01
